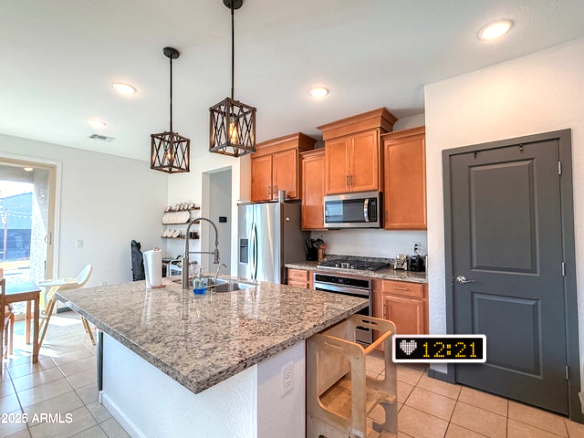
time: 12:21
